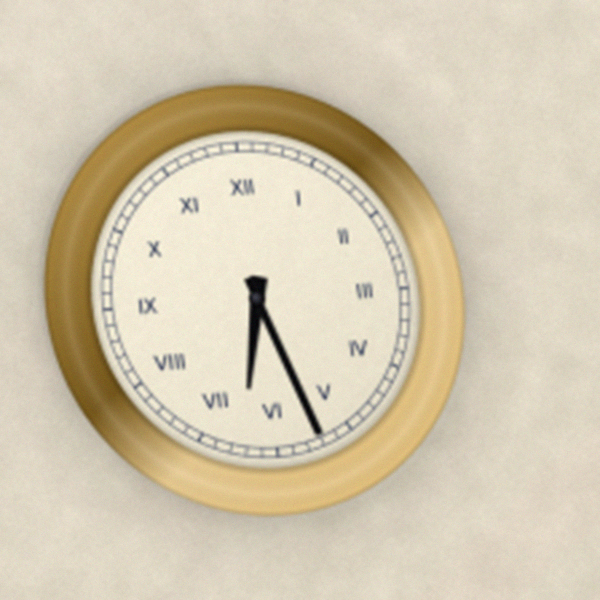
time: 6:27
